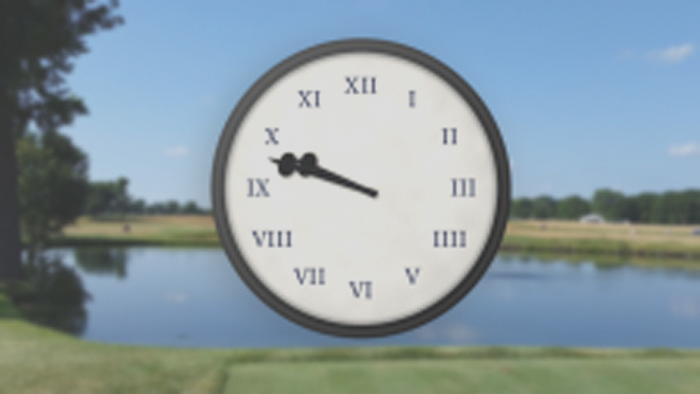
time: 9:48
